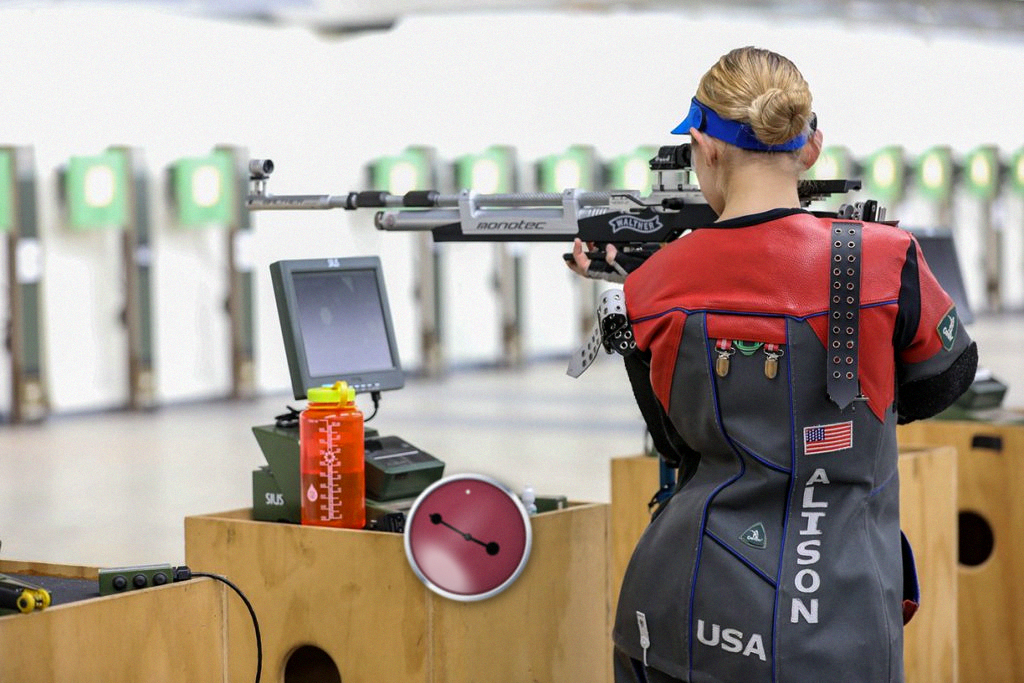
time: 3:50
